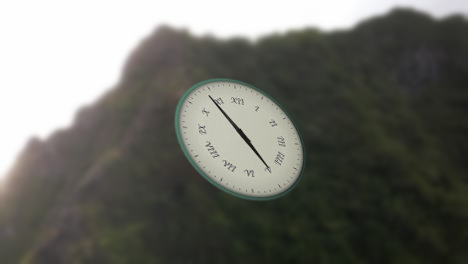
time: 4:54
